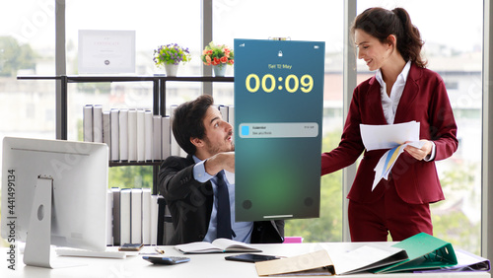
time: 0:09
